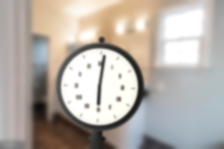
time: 6:01
